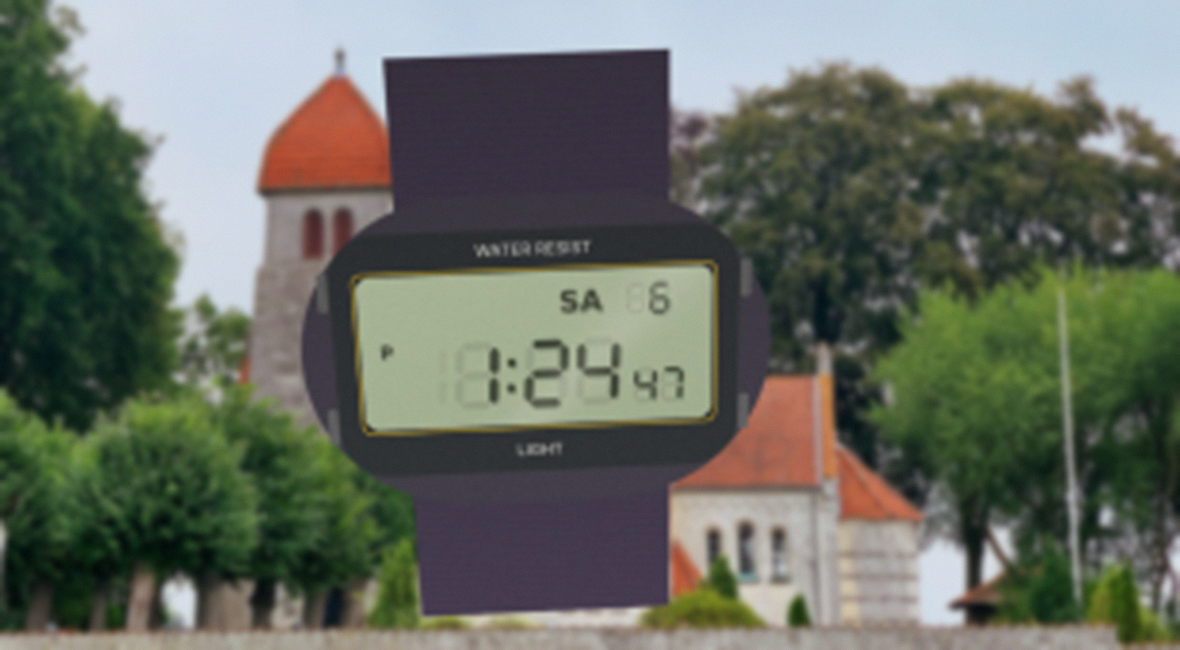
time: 1:24:47
